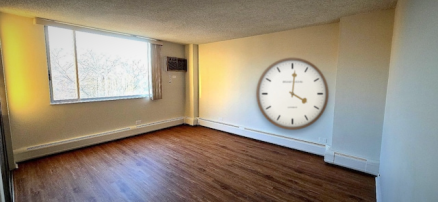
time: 4:01
